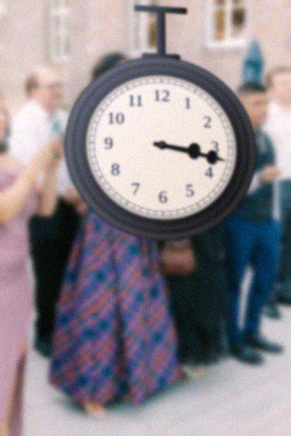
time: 3:17
